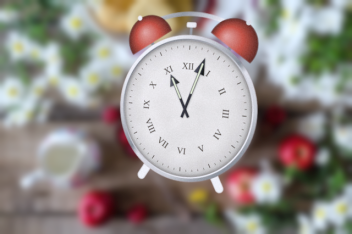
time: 11:03
